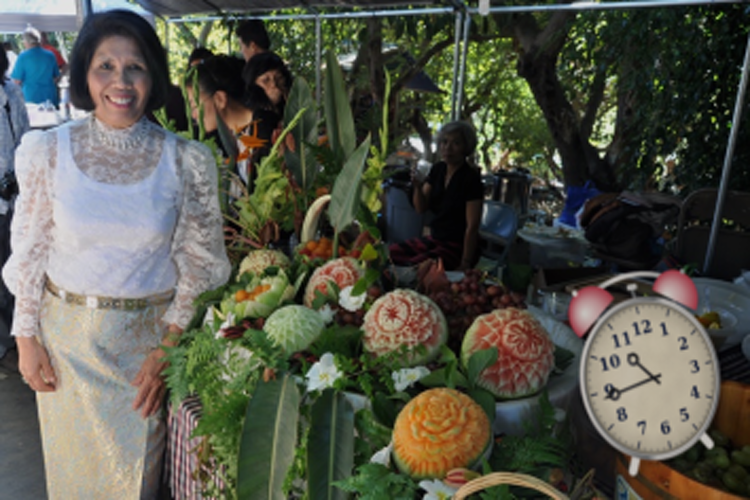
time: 10:44
